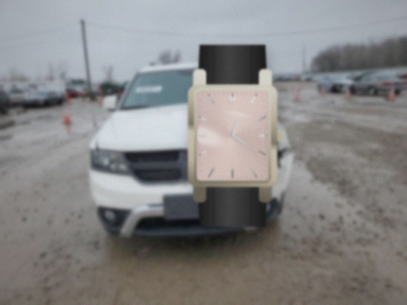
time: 12:21
